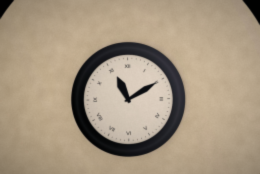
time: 11:10
